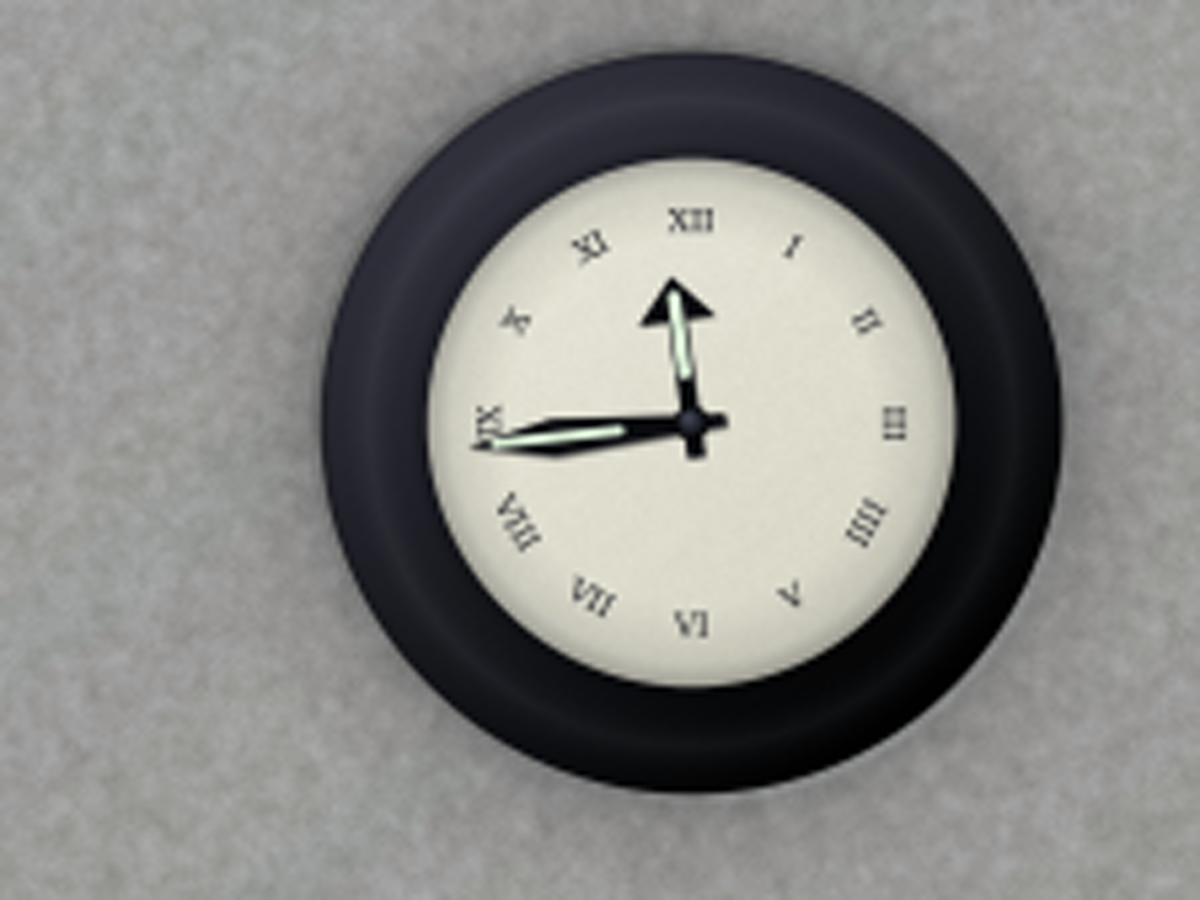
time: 11:44
